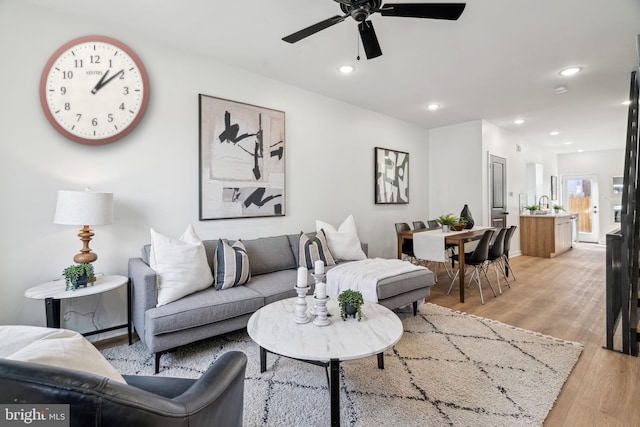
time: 1:09
